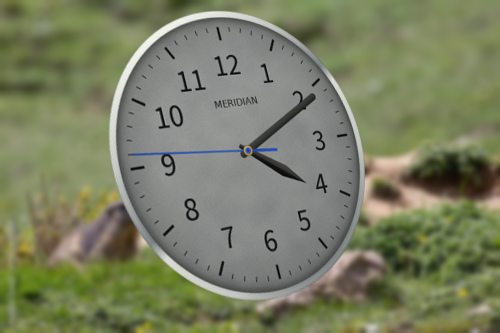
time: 4:10:46
